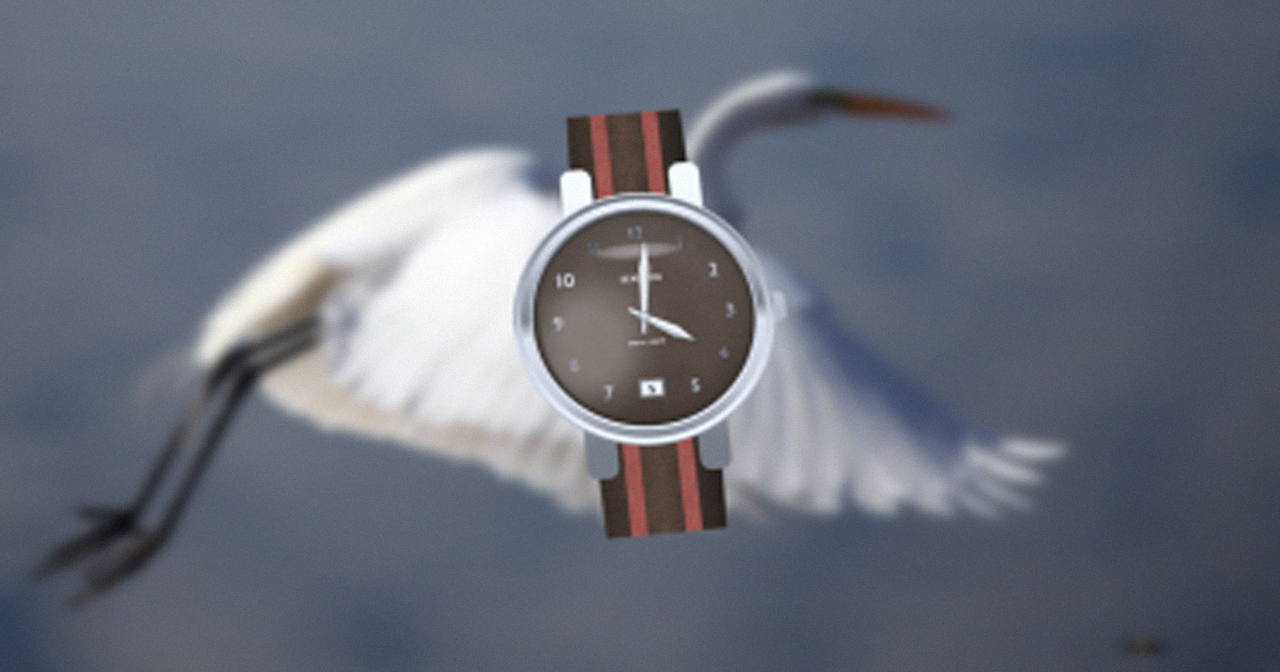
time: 4:01
